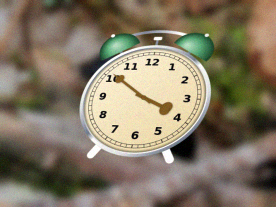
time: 3:51
